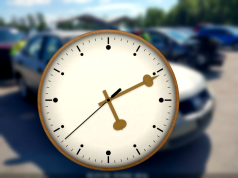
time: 5:10:38
